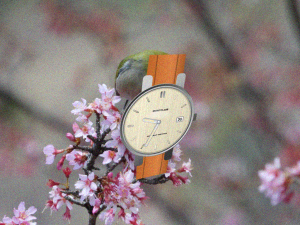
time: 9:34
